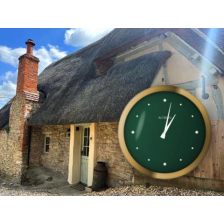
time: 1:02
